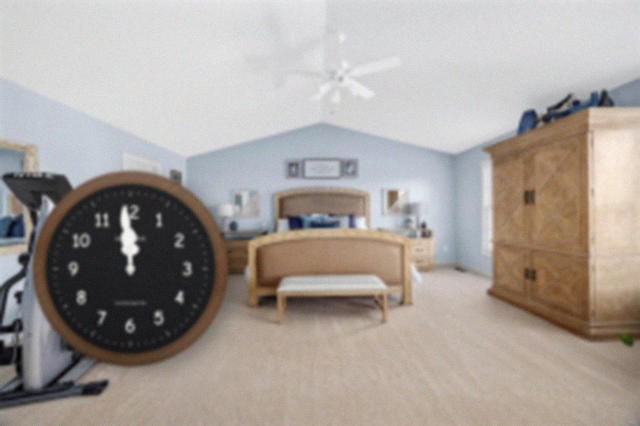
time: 11:59
